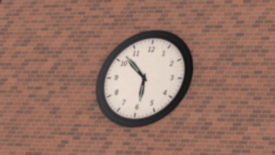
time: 5:52
